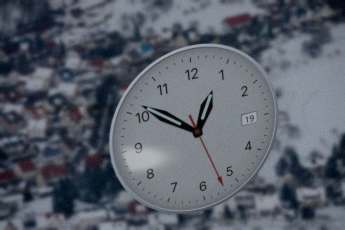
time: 12:51:27
